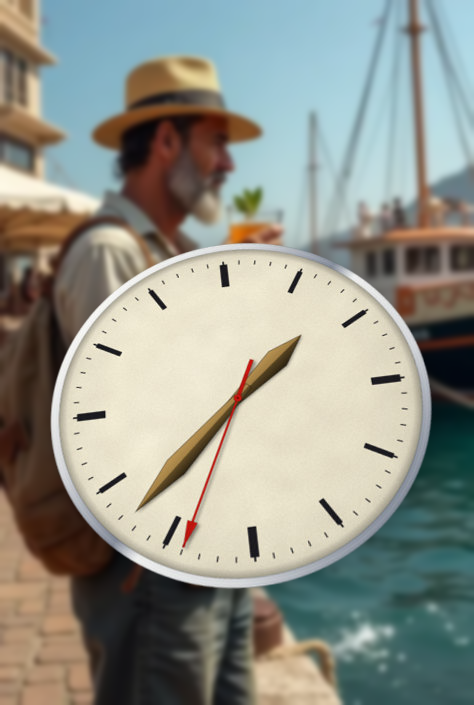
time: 1:37:34
